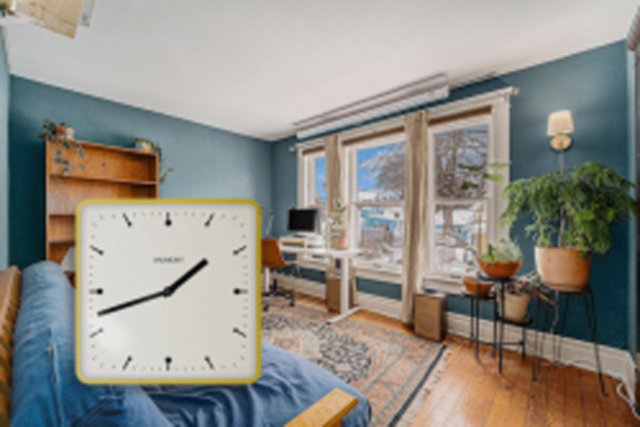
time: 1:42
